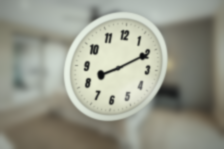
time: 8:10
